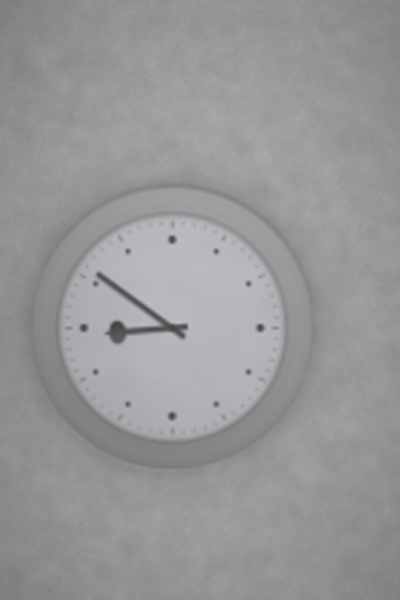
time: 8:51
